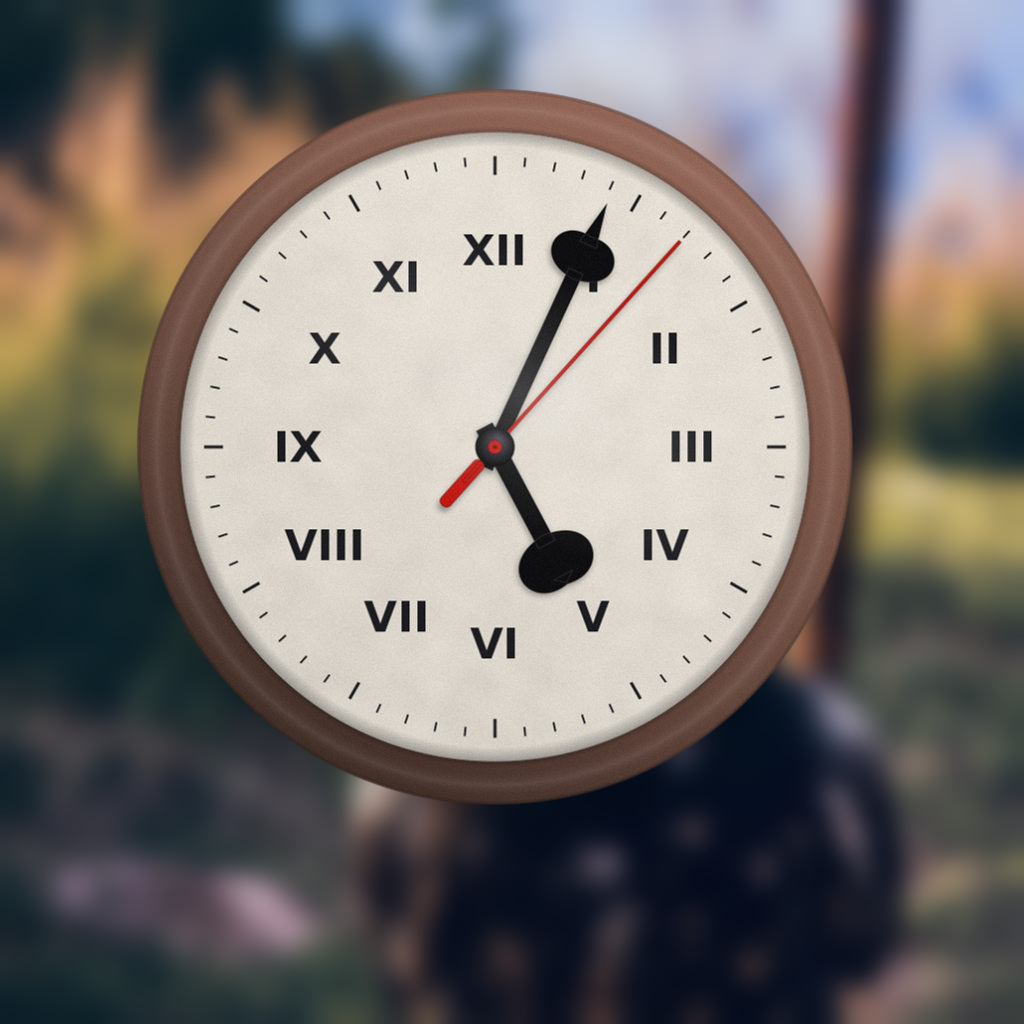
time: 5:04:07
